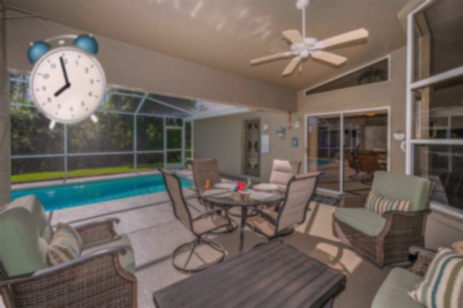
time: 7:59
